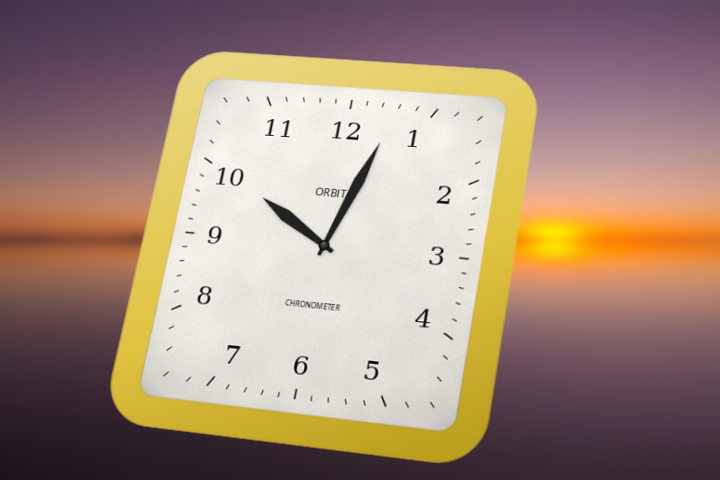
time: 10:03
